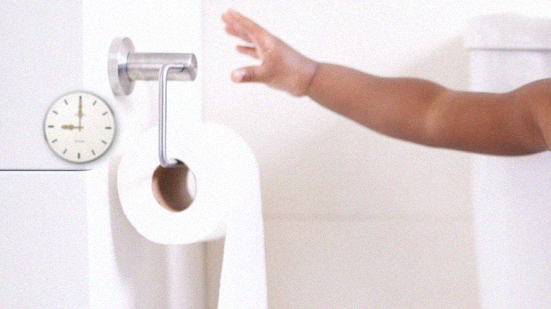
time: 9:00
